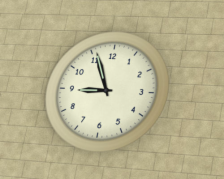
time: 8:56
